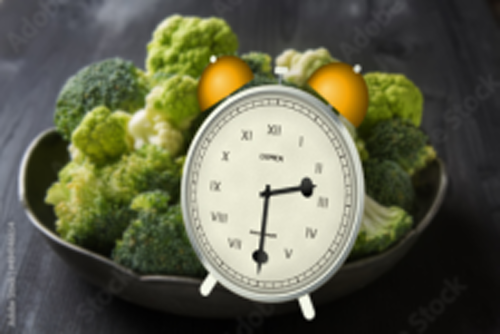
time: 2:30
